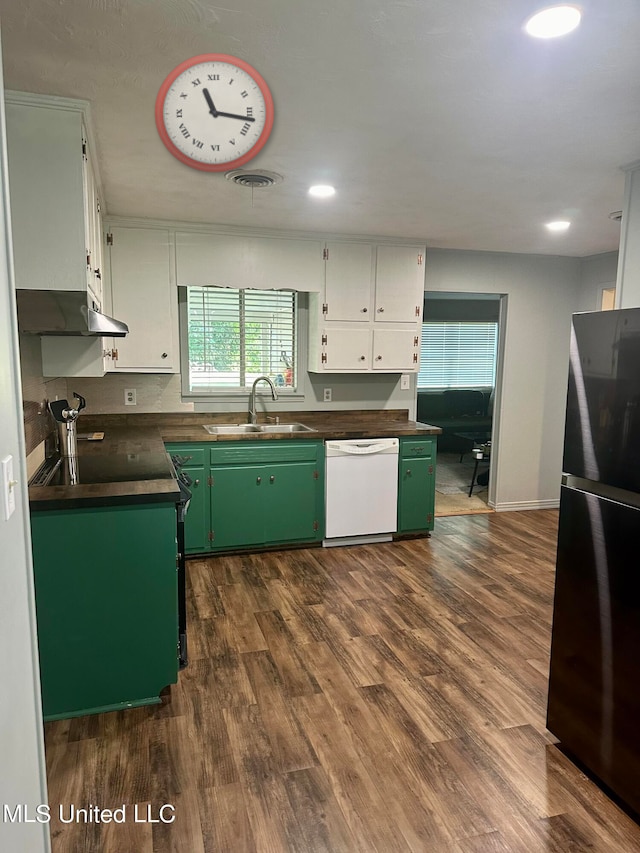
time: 11:17
